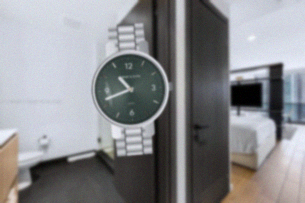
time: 10:42
